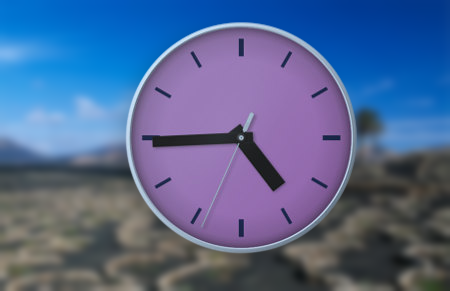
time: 4:44:34
